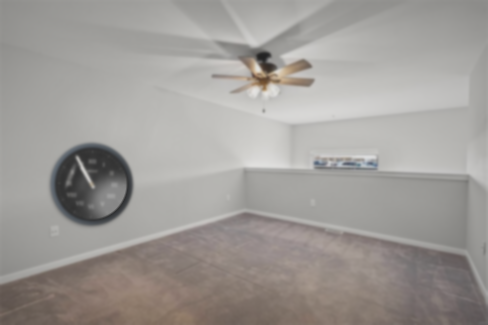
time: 10:55
